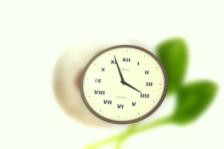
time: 3:56
